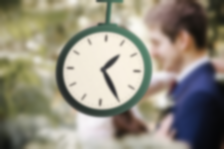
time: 1:25
